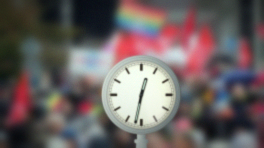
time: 12:32
